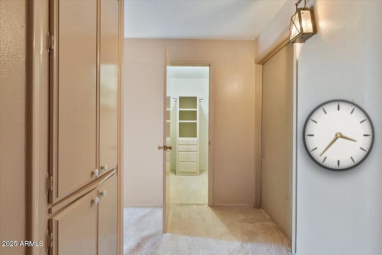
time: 3:37
